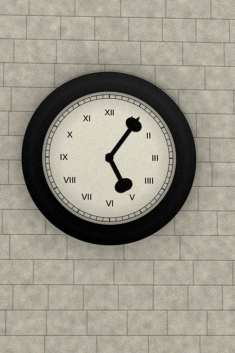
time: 5:06
